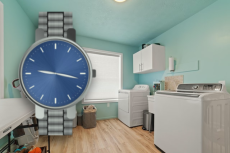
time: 9:17
